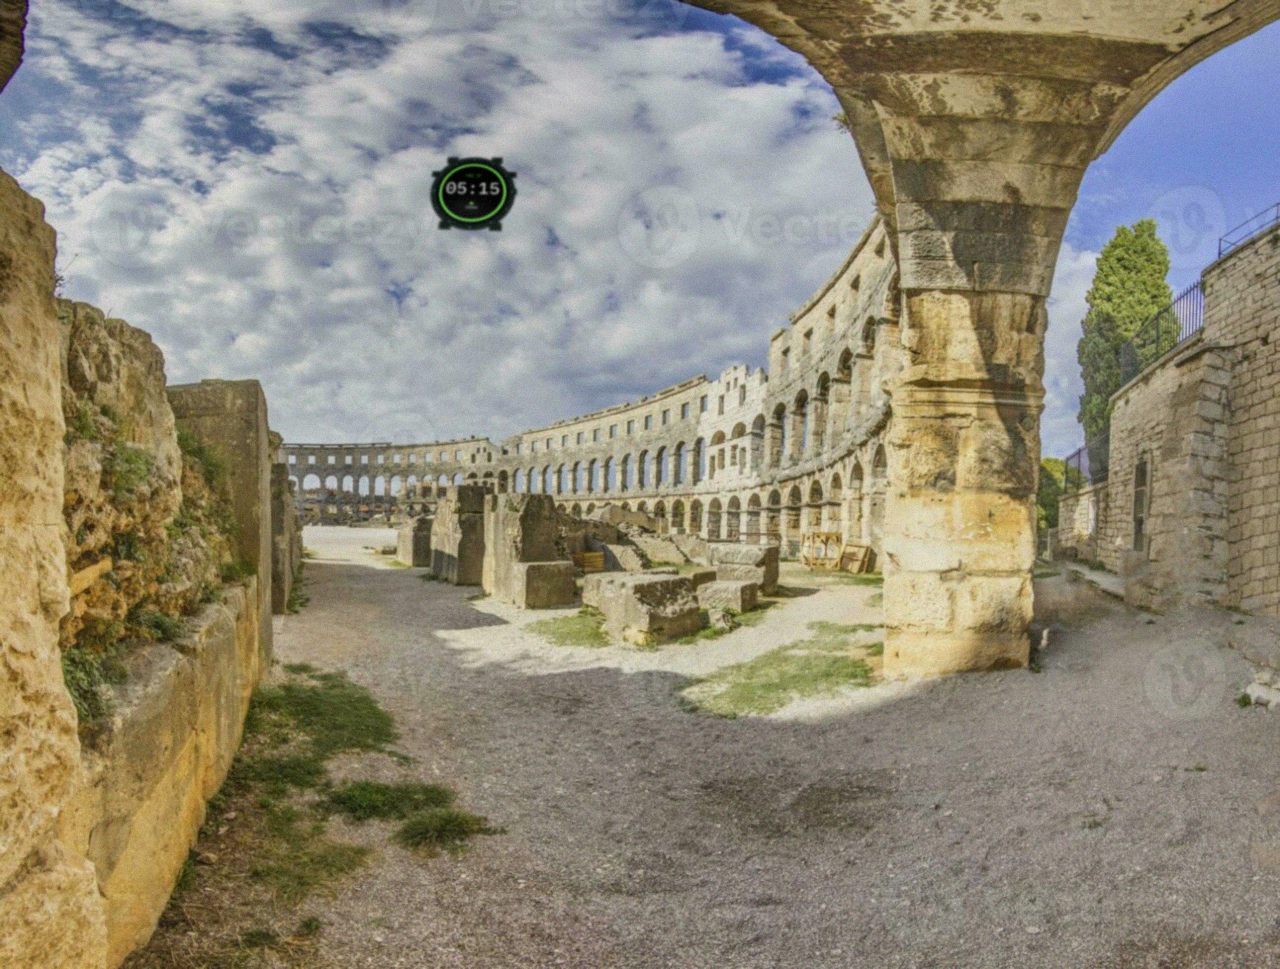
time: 5:15
